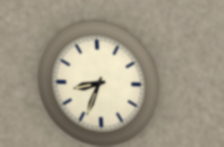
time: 8:34
